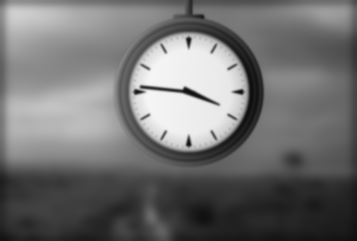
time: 3:46
